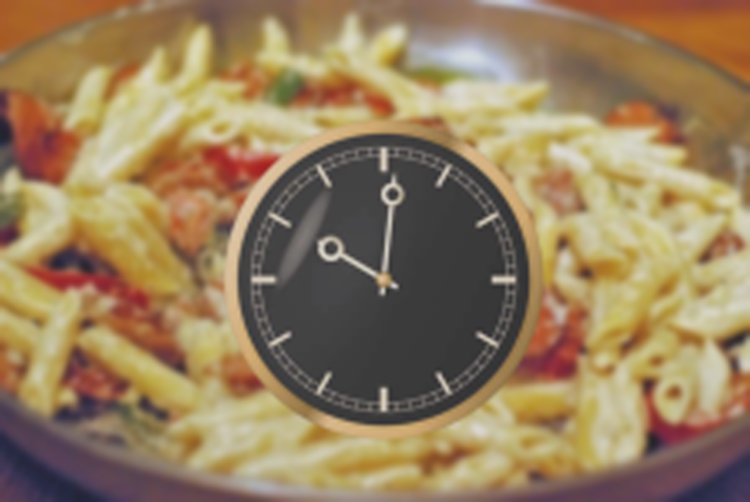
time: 10:01
